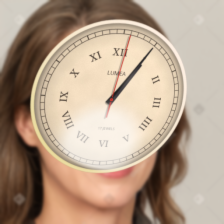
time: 1:05:01
